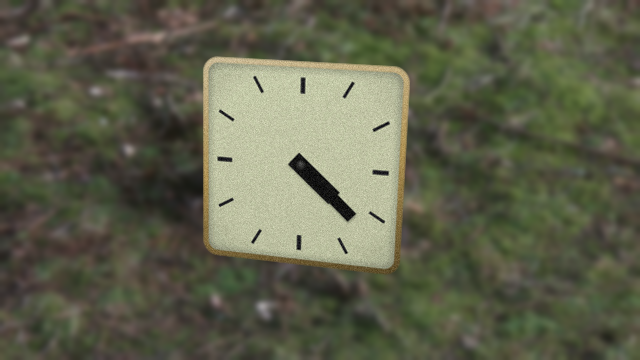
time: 4:22
